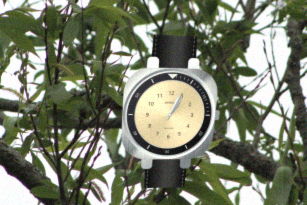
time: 1:04
